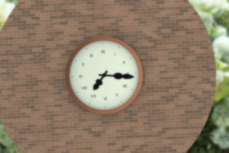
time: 7:16
